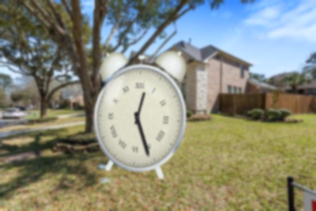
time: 12:26
